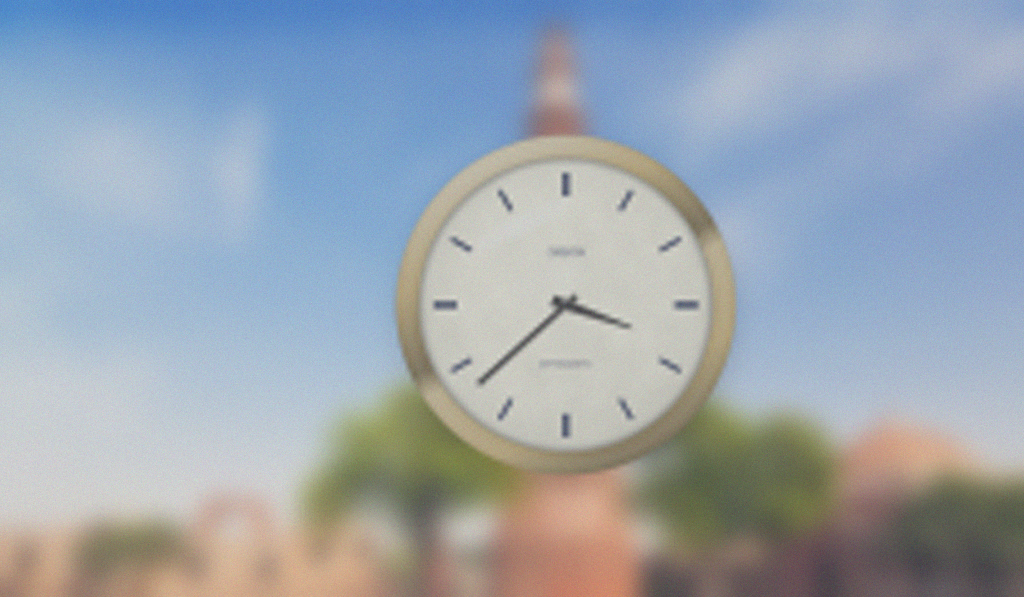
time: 3:38
